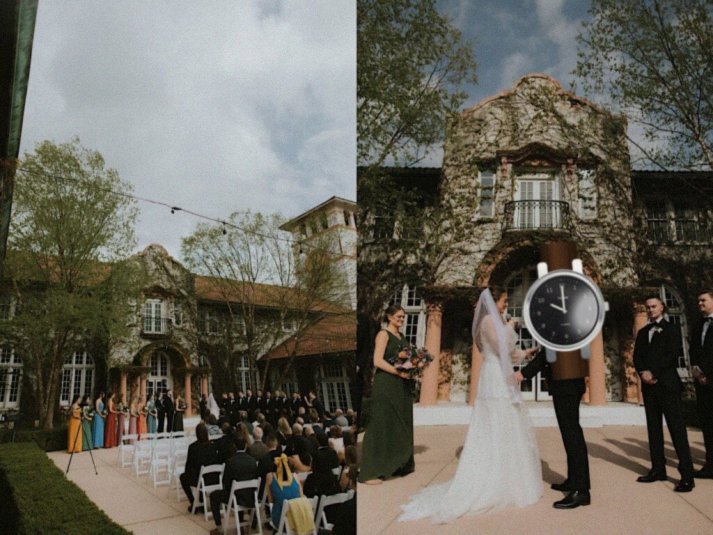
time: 10:00
